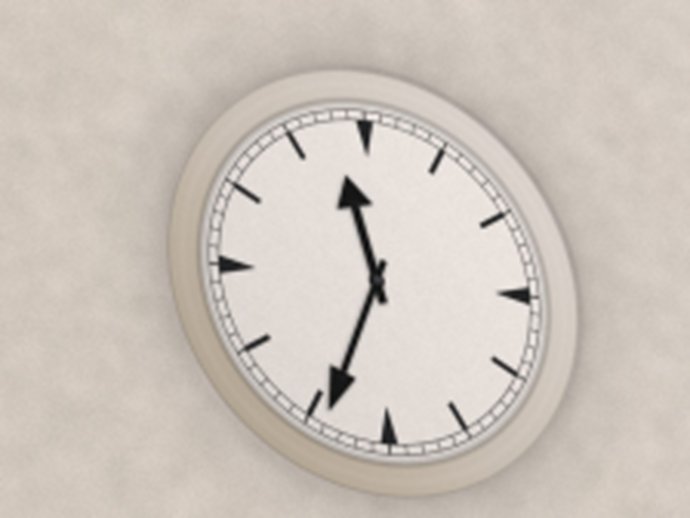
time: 11:34
